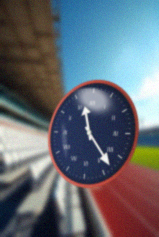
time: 11:23
